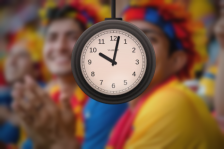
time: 10:02
